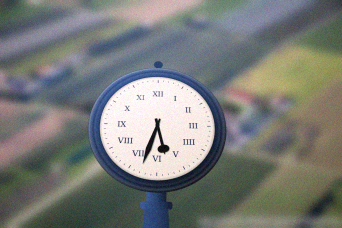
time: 5:33
